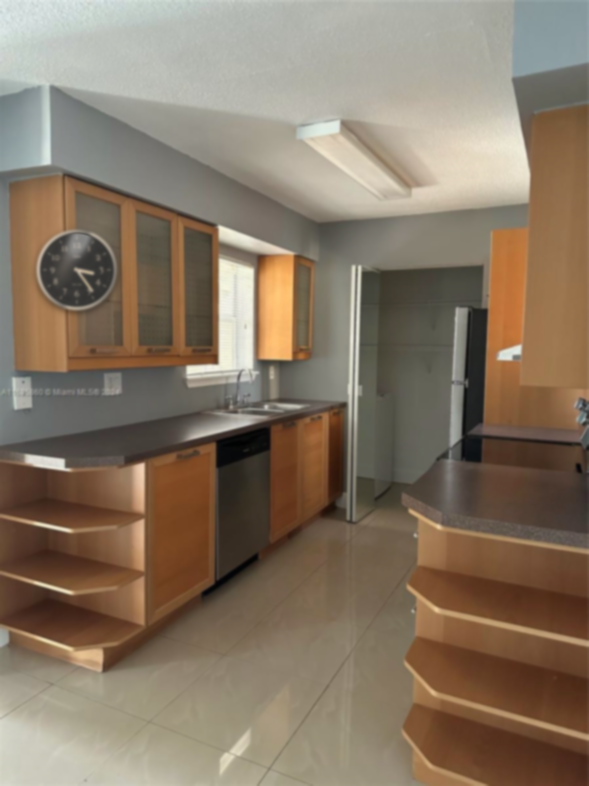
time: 3:24
